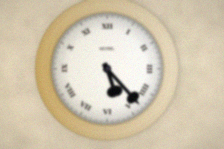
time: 5:23
